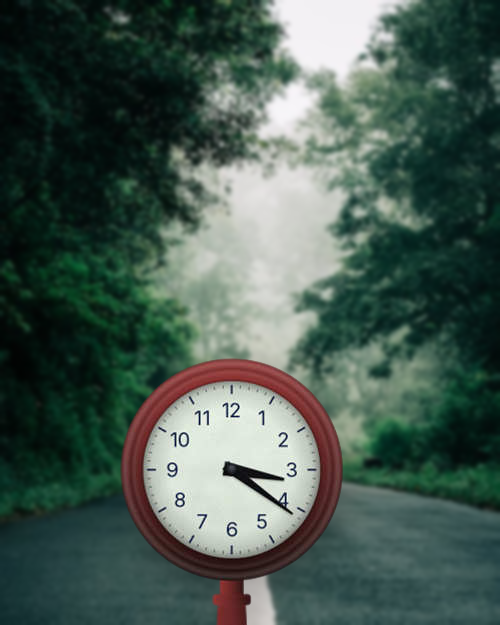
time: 3:21
